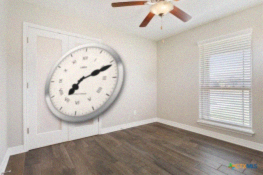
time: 7:11
